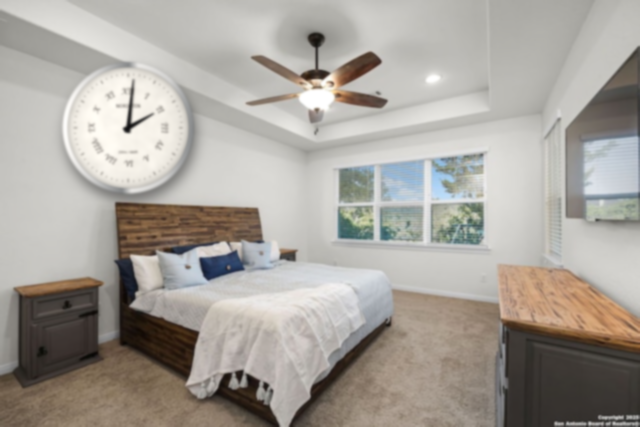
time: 2:01
